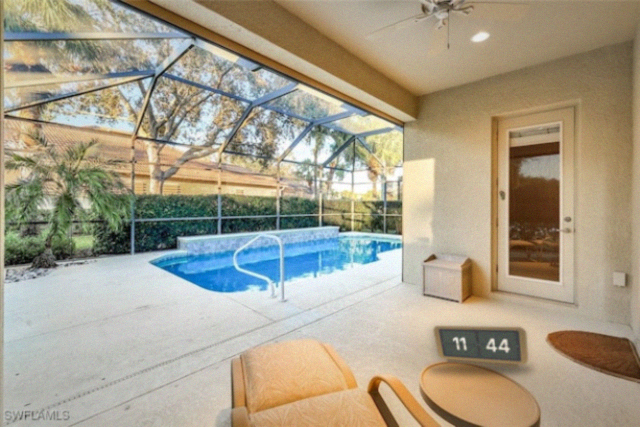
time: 11:44
